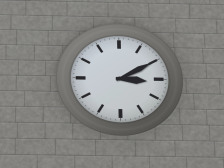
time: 3:10
